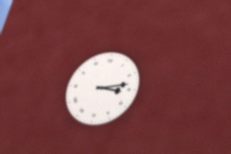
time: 3:13
